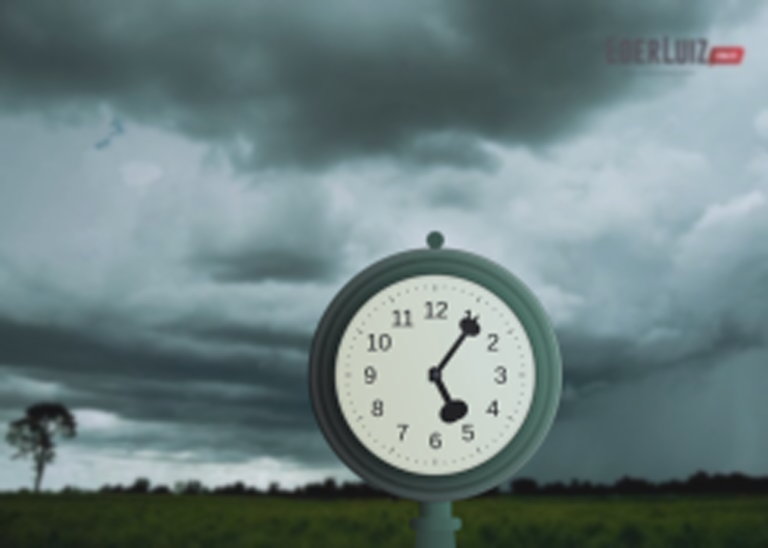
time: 5:06
